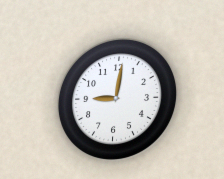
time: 9:01
